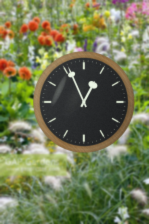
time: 12:56
